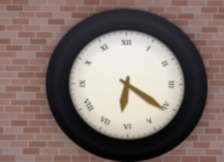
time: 6:21
